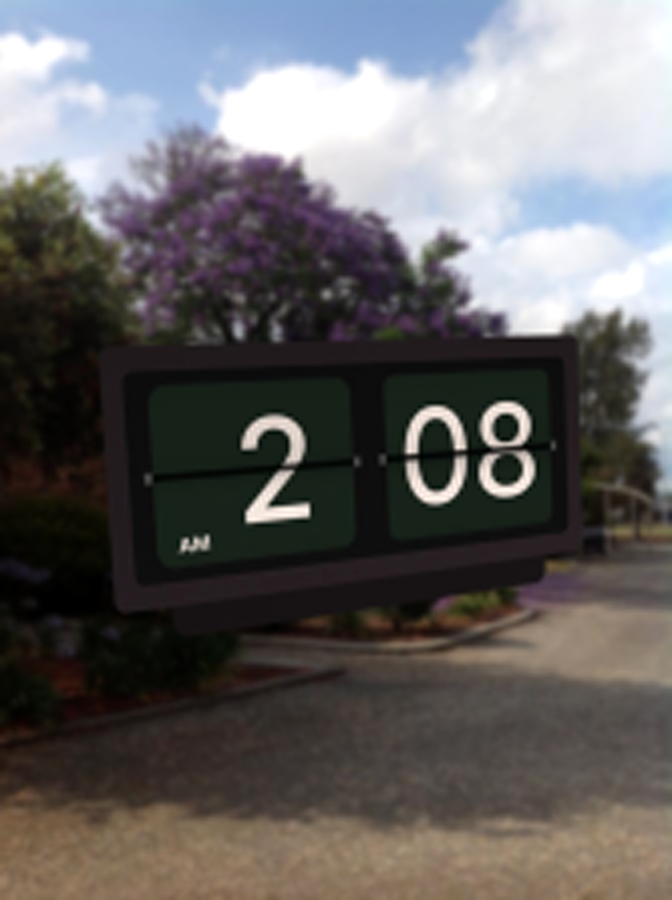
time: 2:08
